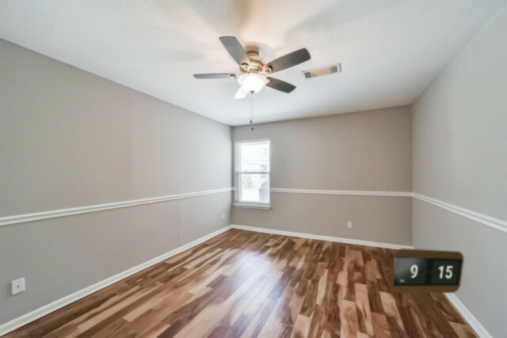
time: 9:15
